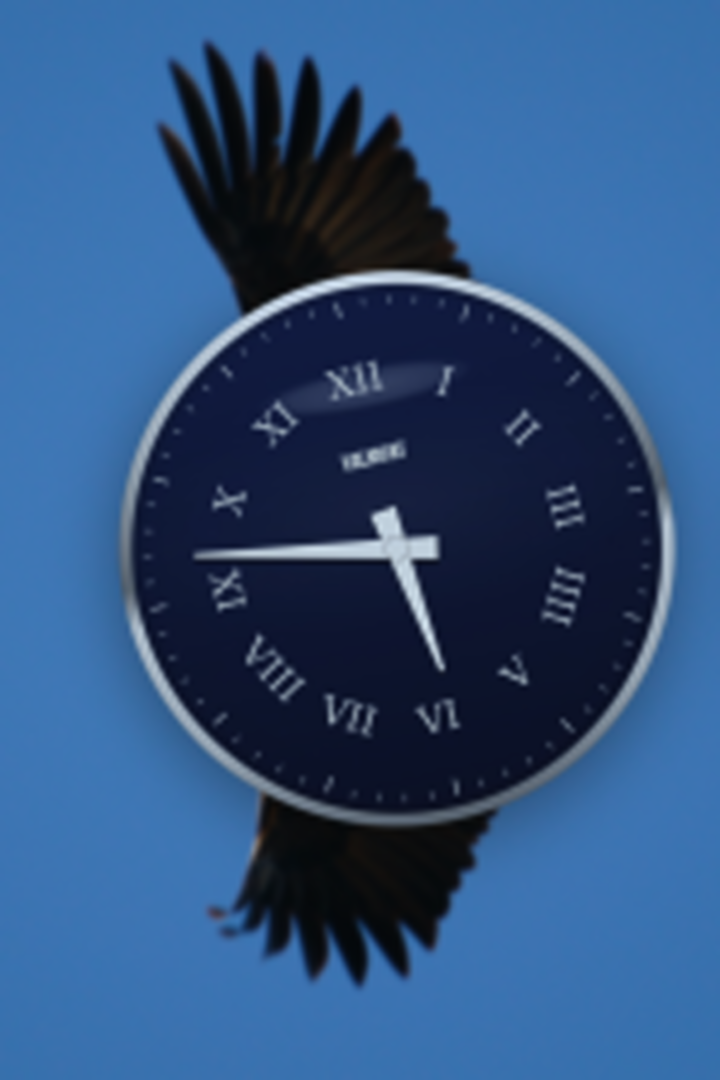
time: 5:47
